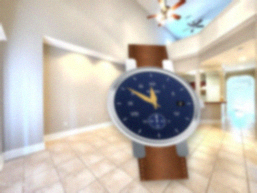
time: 11:51
